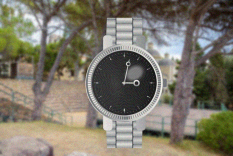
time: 3:02
